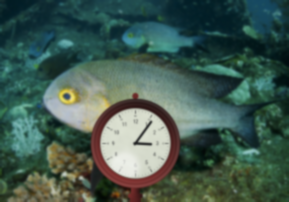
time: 3:06
